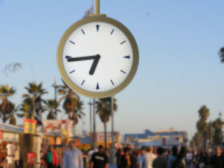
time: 6:44
